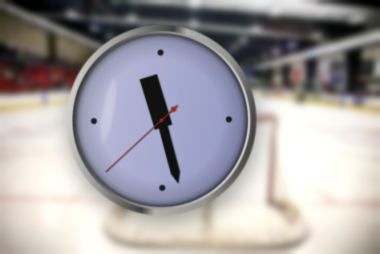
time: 11:27:38
